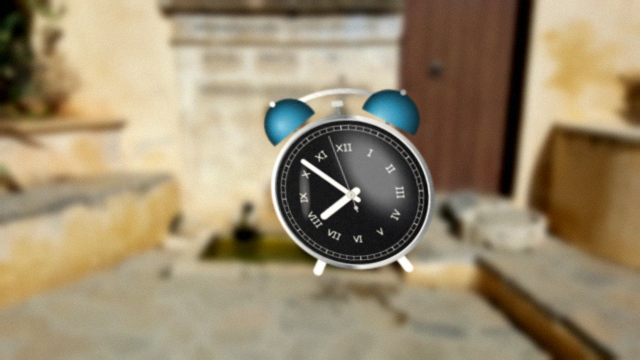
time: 7:51:58
